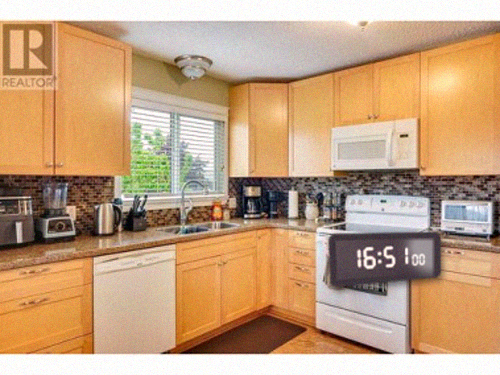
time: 16:51:00
